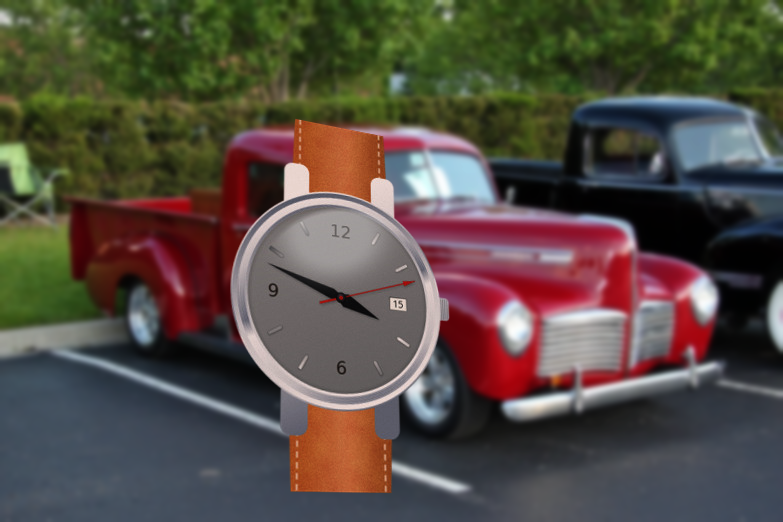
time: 3:48:12
